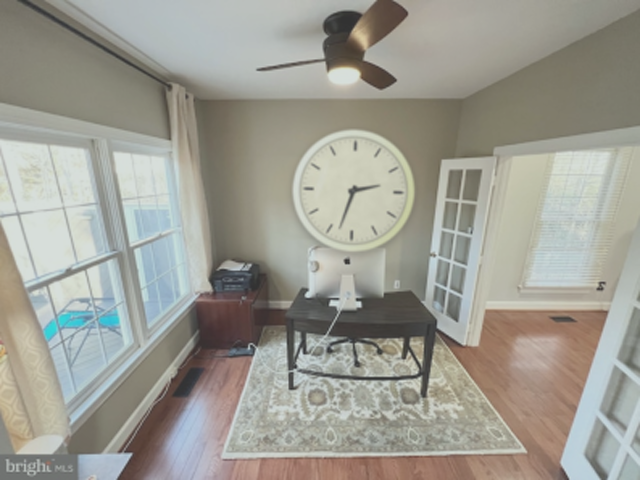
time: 2:33
